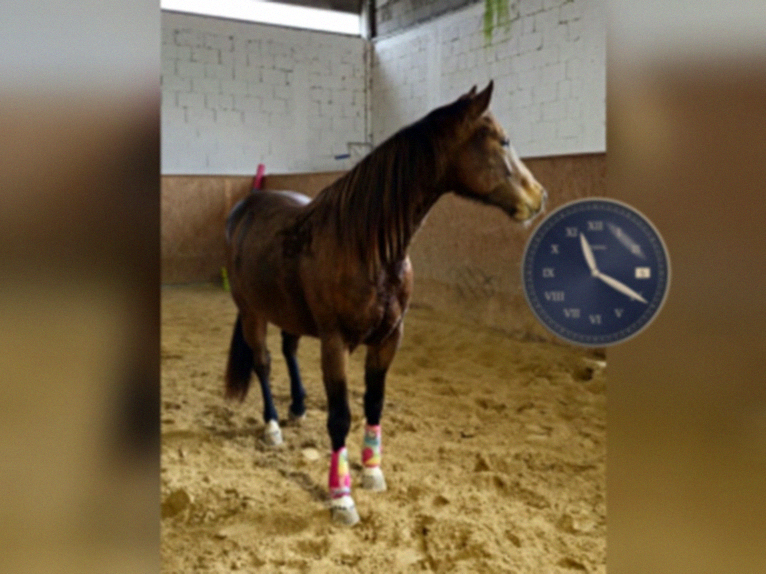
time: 11:20
